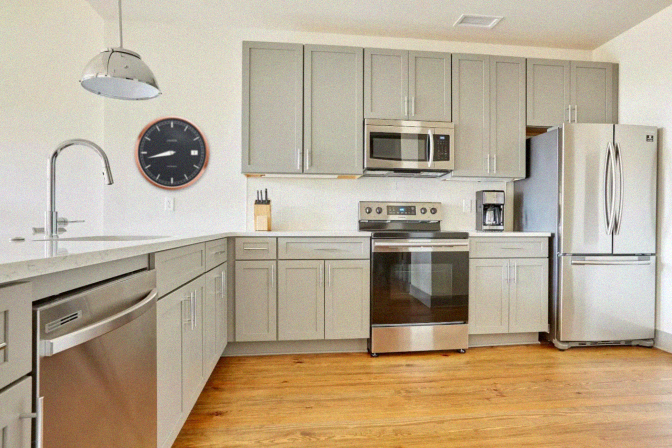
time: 8:43
